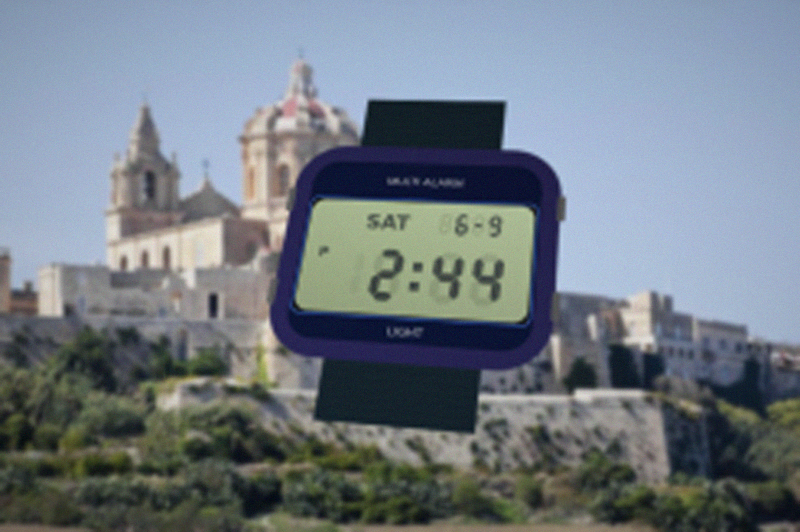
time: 2:44
